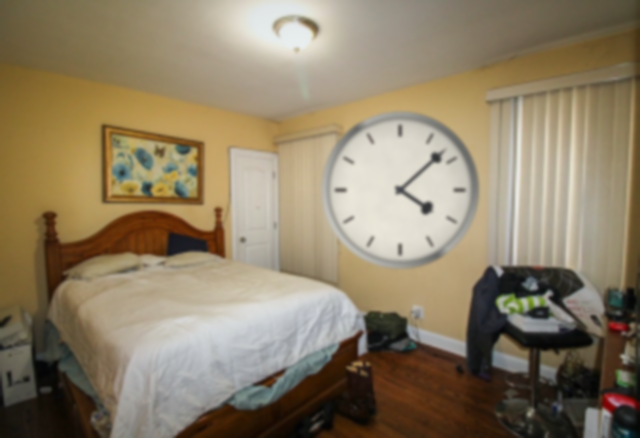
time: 4:08
